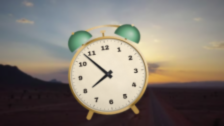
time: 7:53
